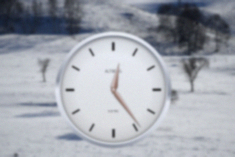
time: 12:24
